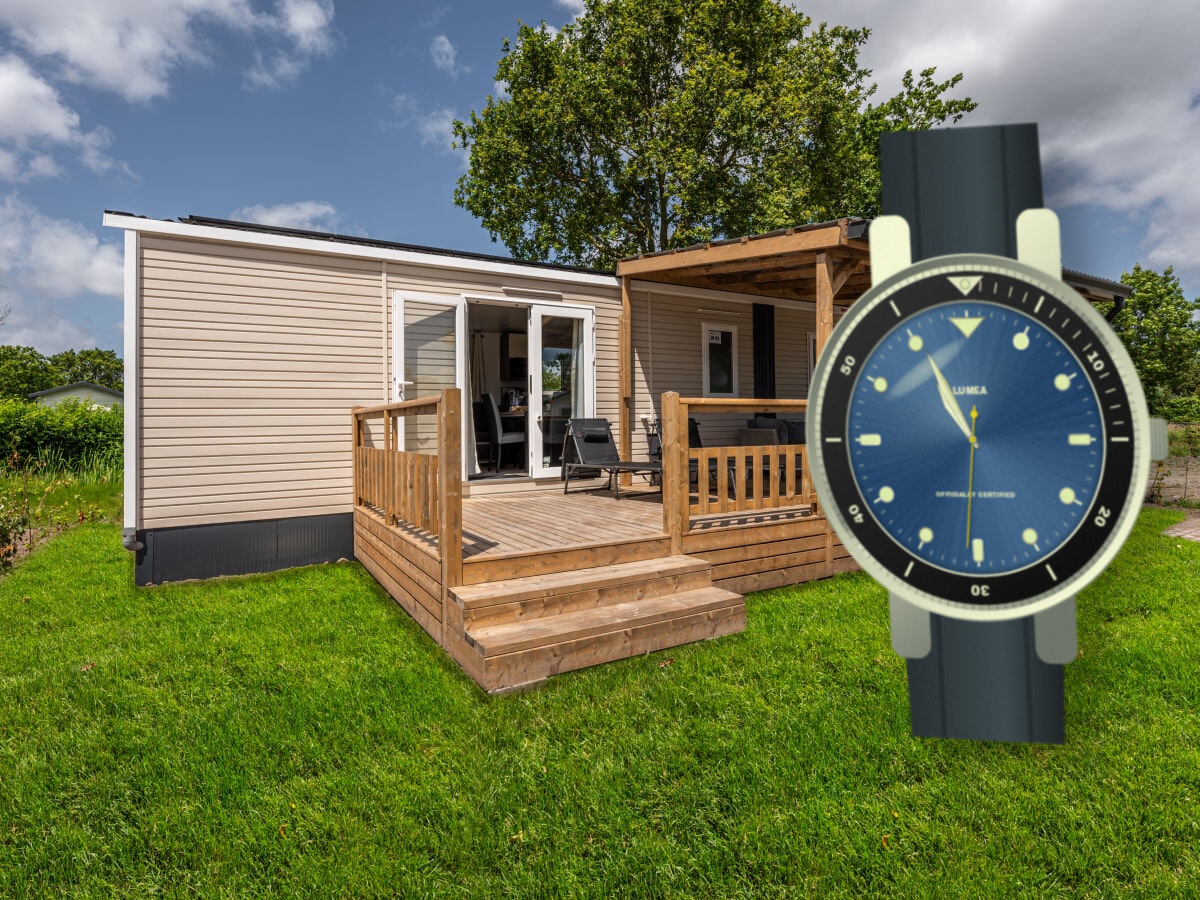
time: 10:55:31
